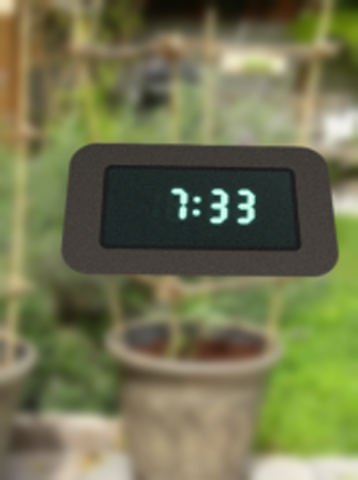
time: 7:33
